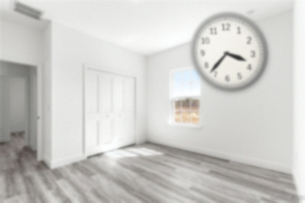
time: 3:37
